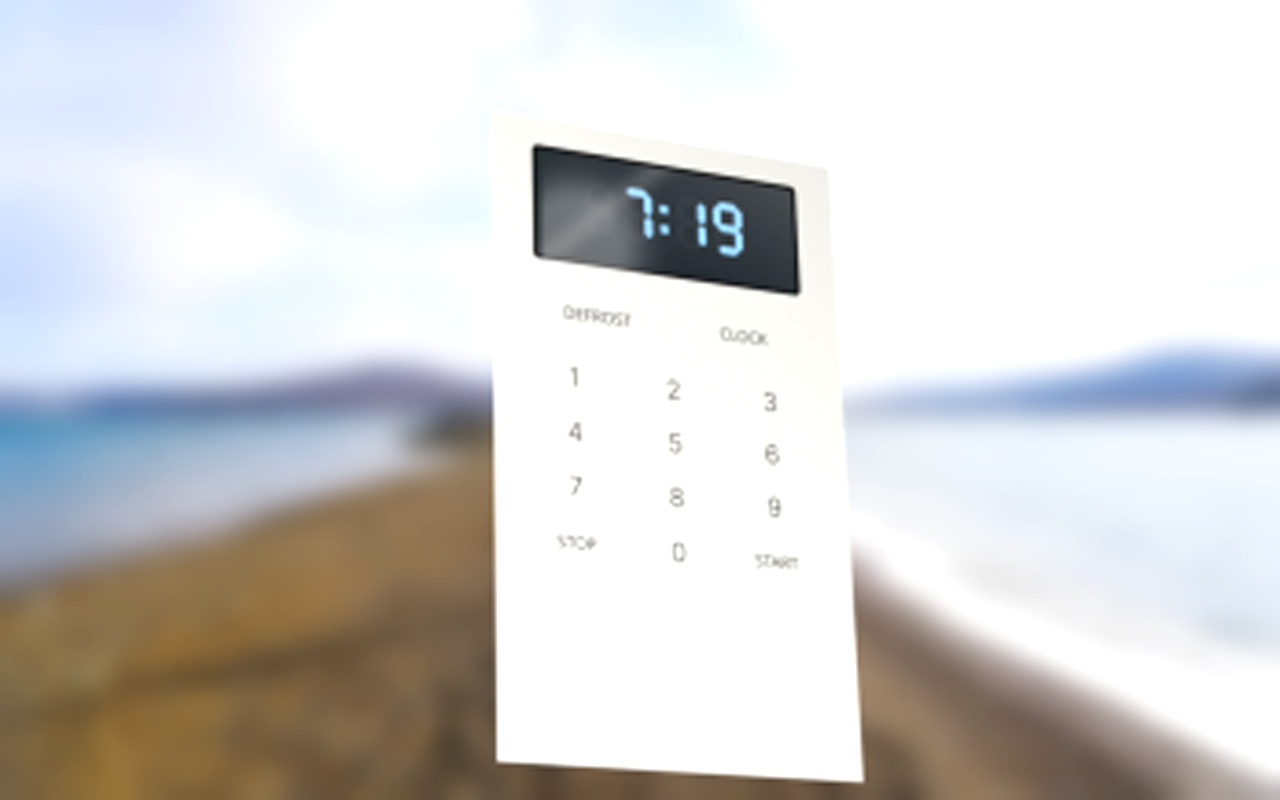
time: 7:19
